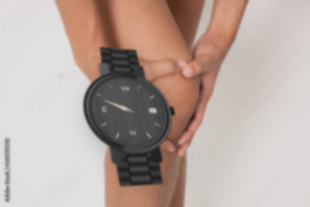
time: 9:49
